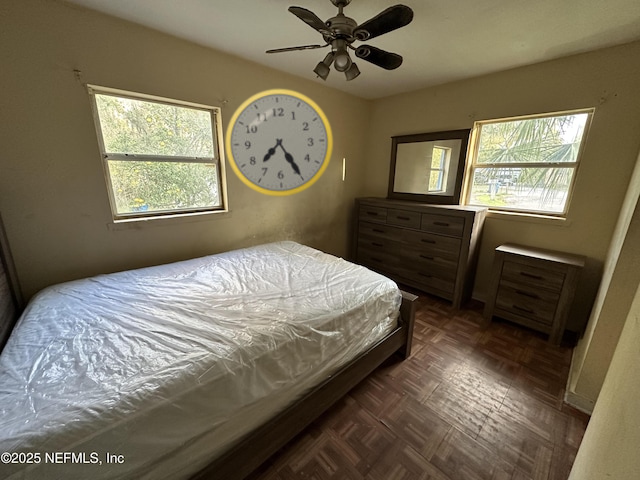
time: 7:25
